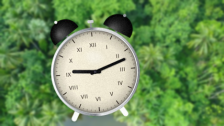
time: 9:12
